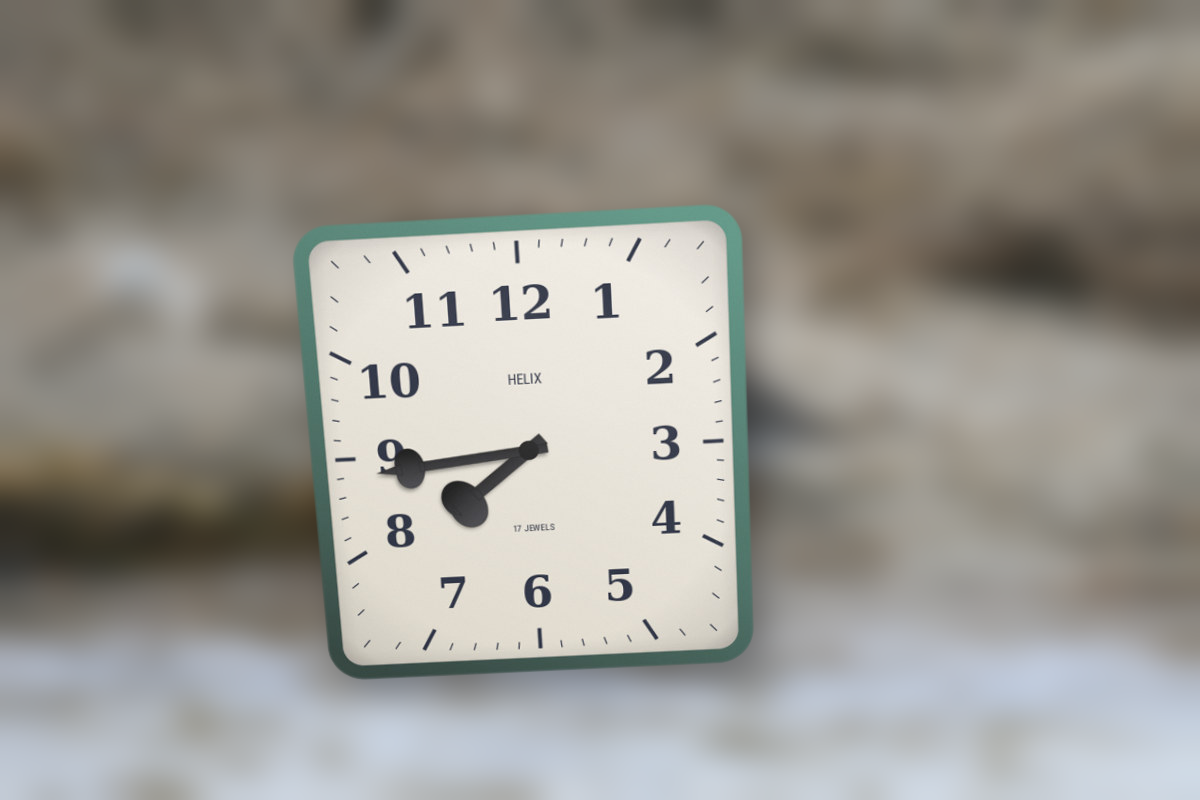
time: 7:44
